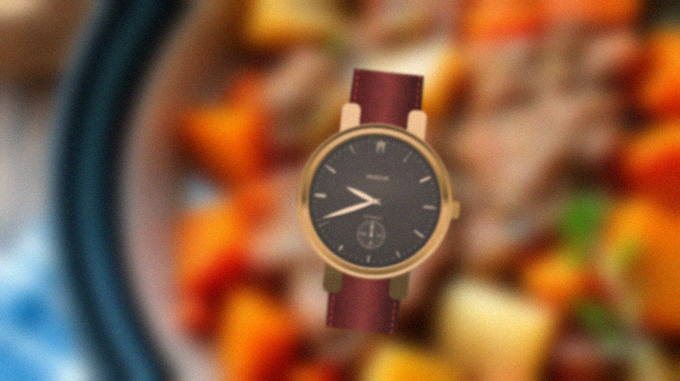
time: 9:41
